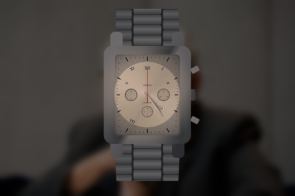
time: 4:24
